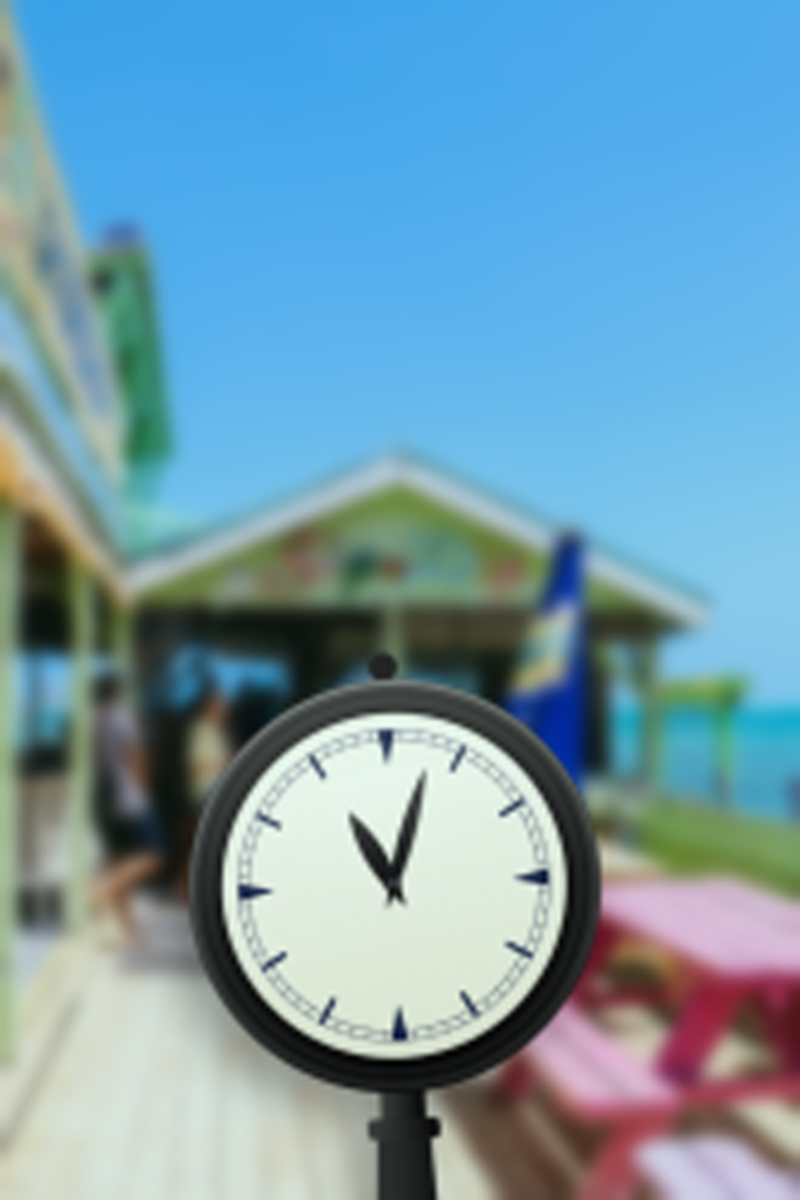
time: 11:03
